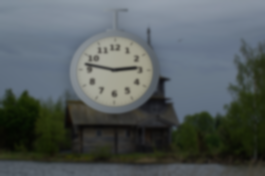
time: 2:47
